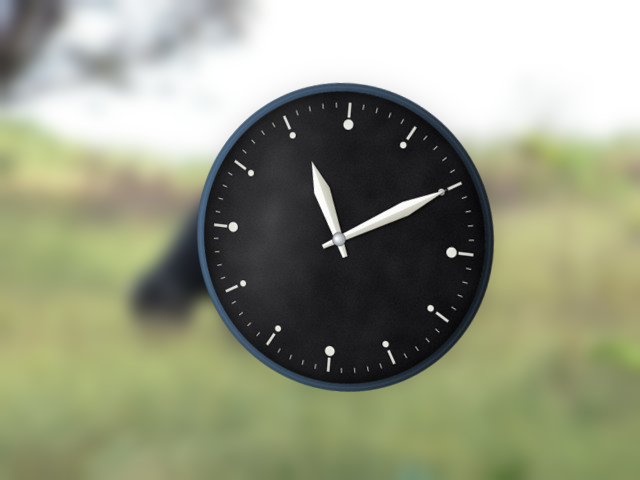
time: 11:10
